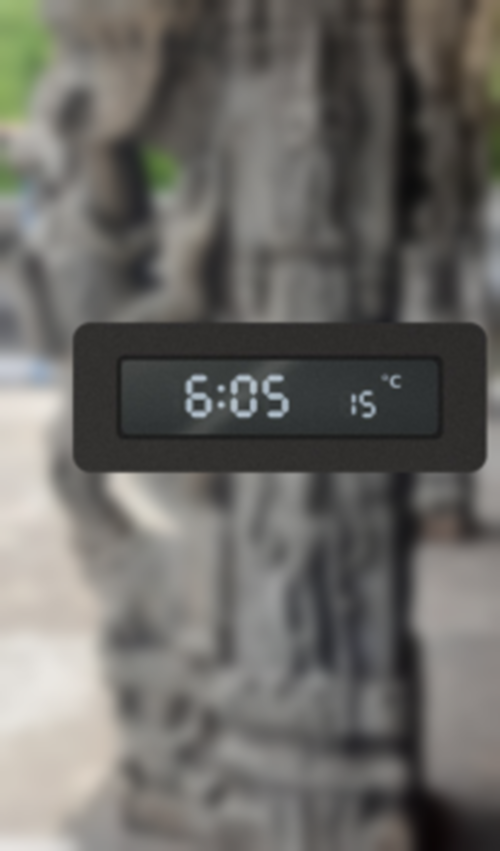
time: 6:05
